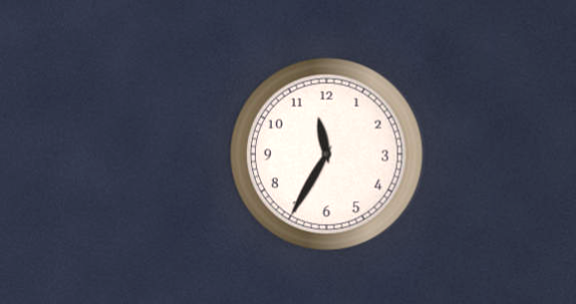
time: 11:35
